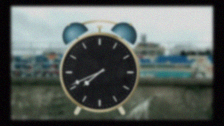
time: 7:41
